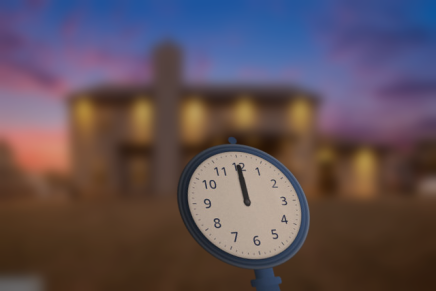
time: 12:00
